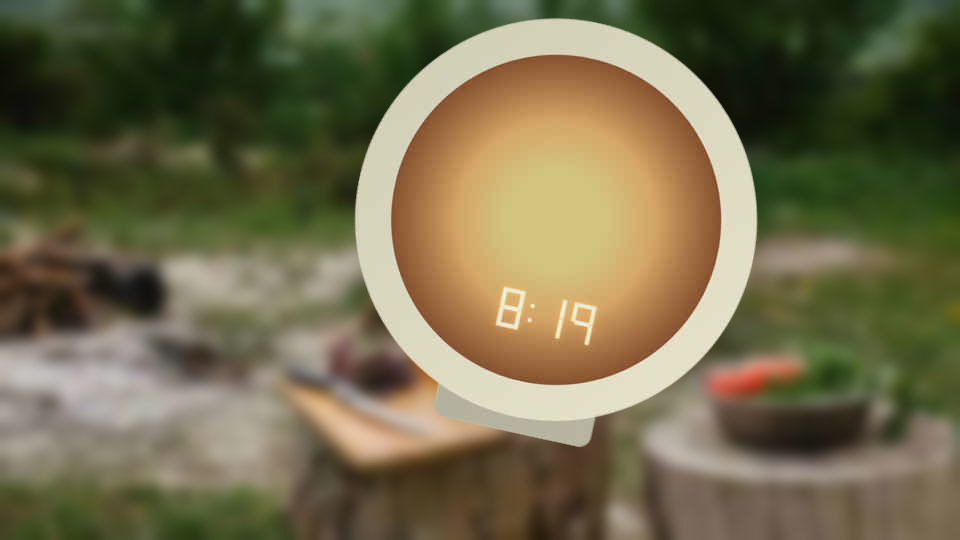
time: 8:19
